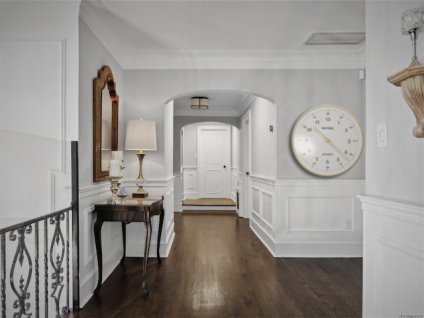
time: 10:22
